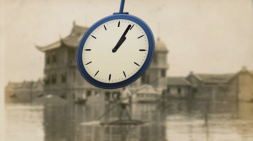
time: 1:04
